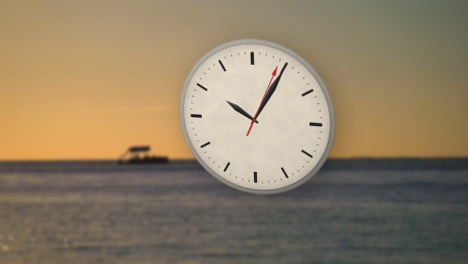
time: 10:05:04
